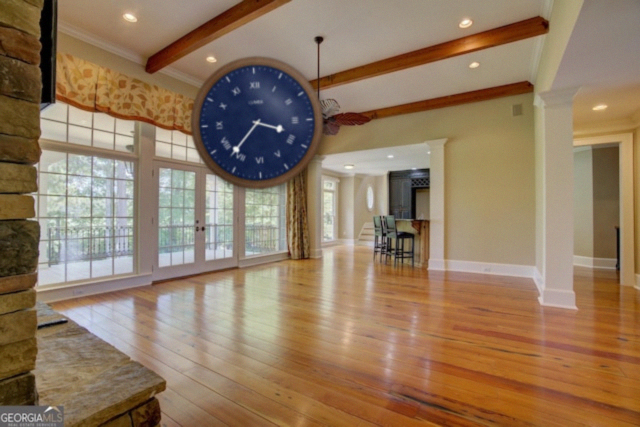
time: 3:37
